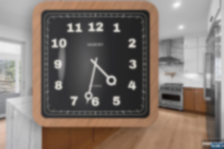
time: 4:32
